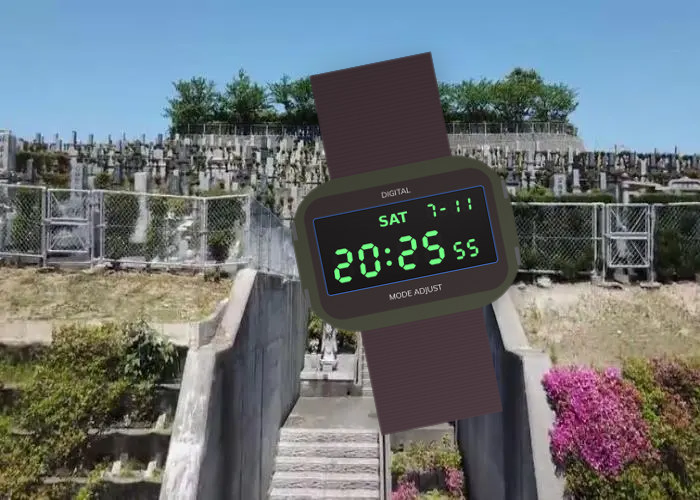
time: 20:25:55
